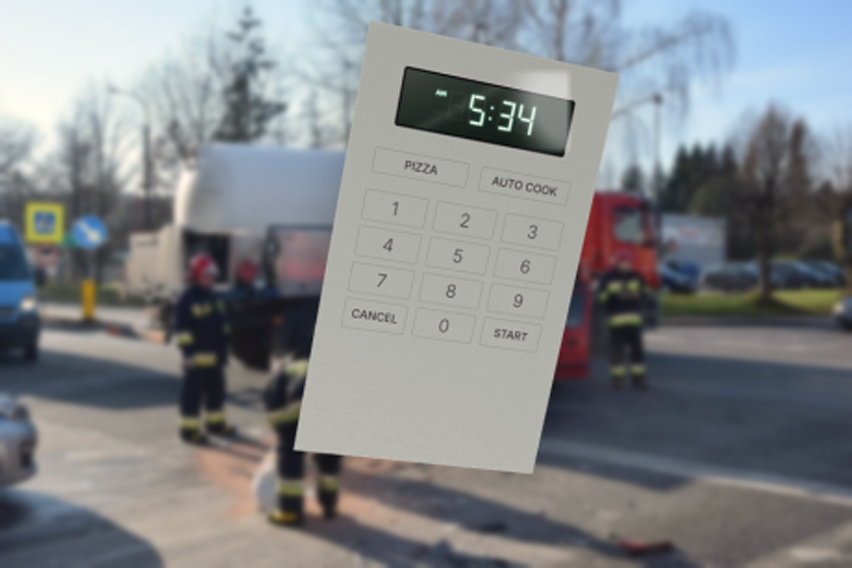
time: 5:34
